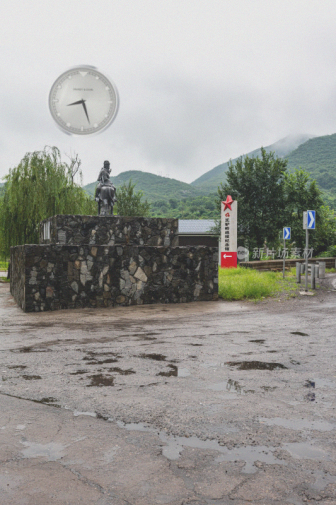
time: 8:27
